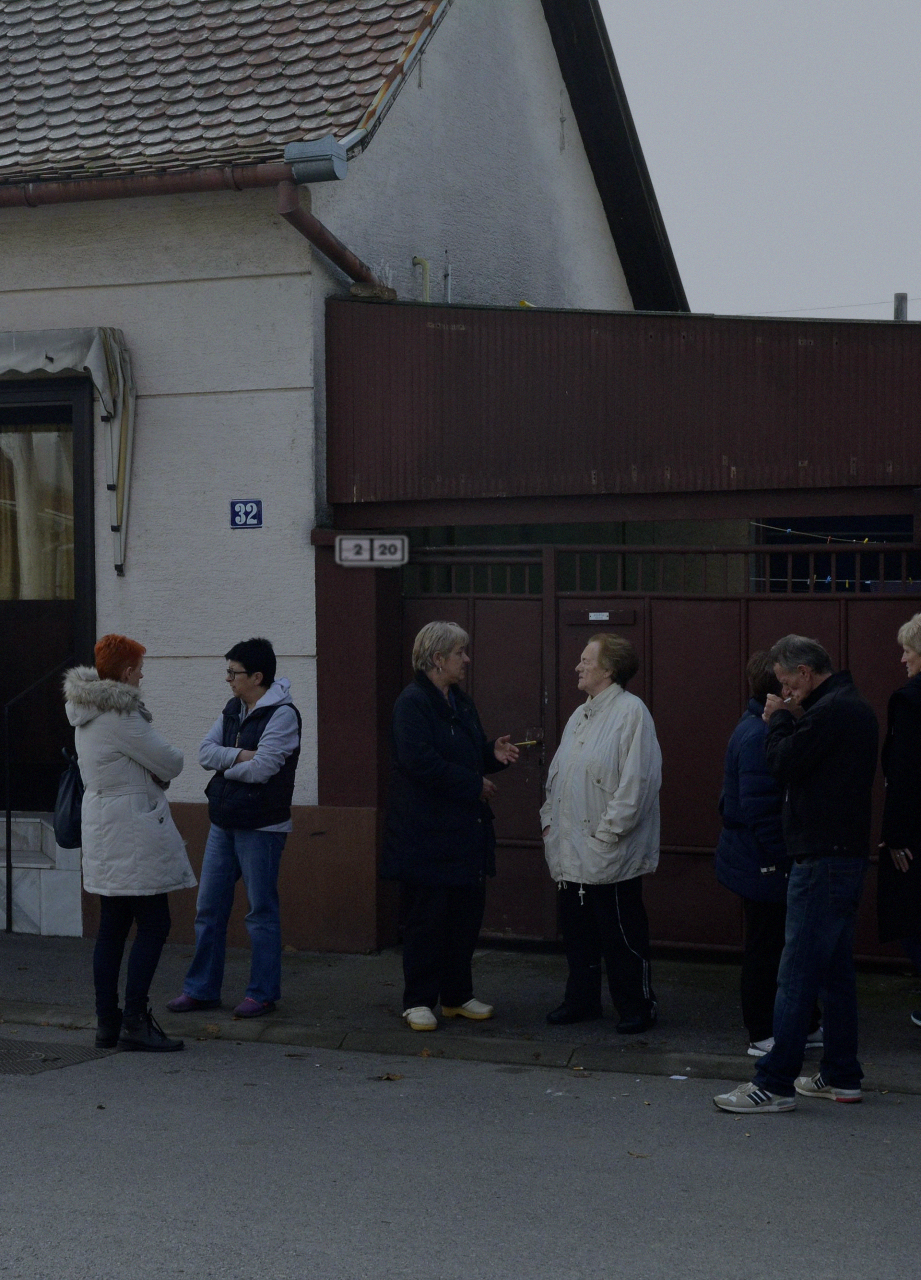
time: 2:20
